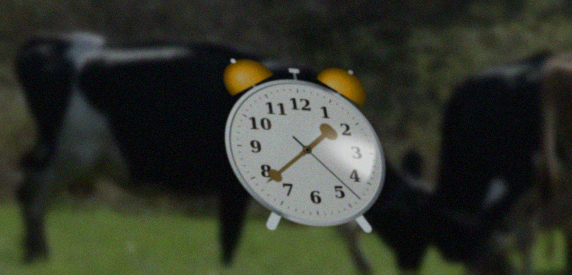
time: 1:38:23
